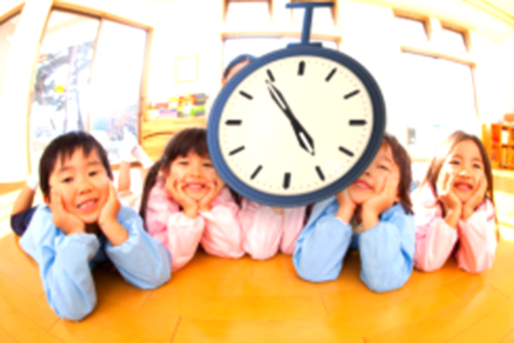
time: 4:54
